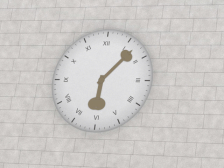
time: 6:07
